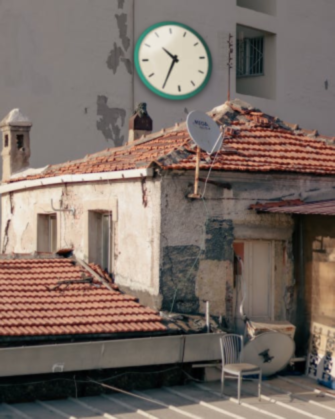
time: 10:35
